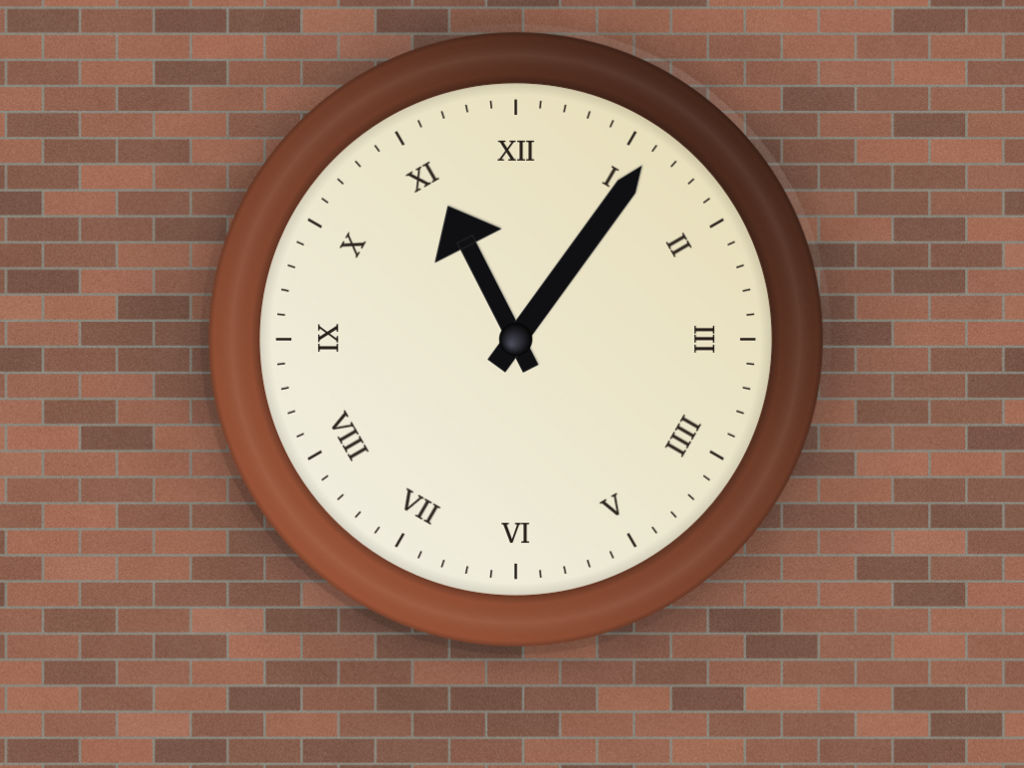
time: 11:06
